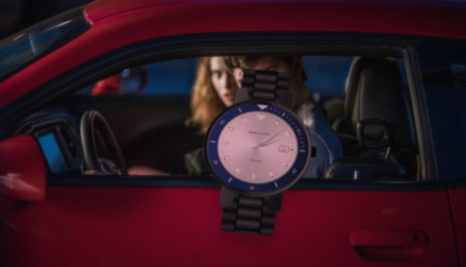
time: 2:08
